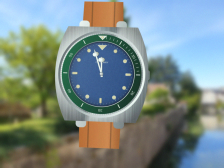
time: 11:57
